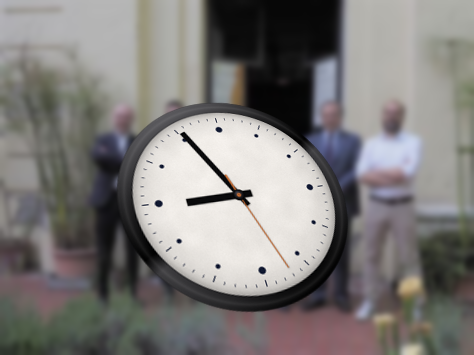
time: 8:55:27
